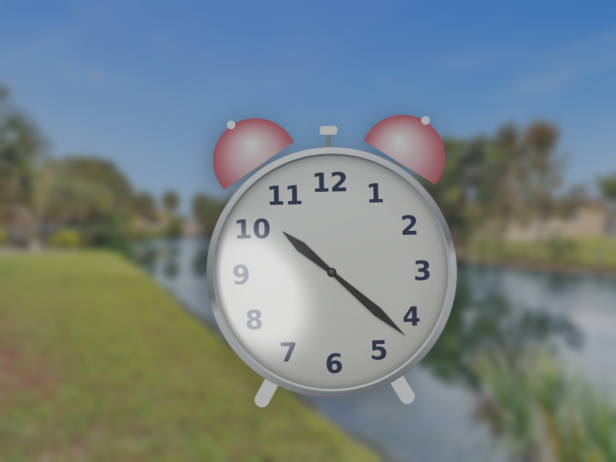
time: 10:22
